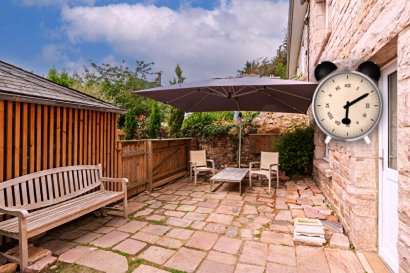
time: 6:10
